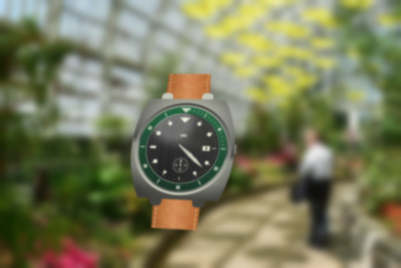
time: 4:22
